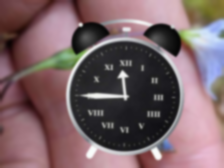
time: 11:45
